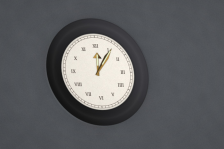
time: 12:06
